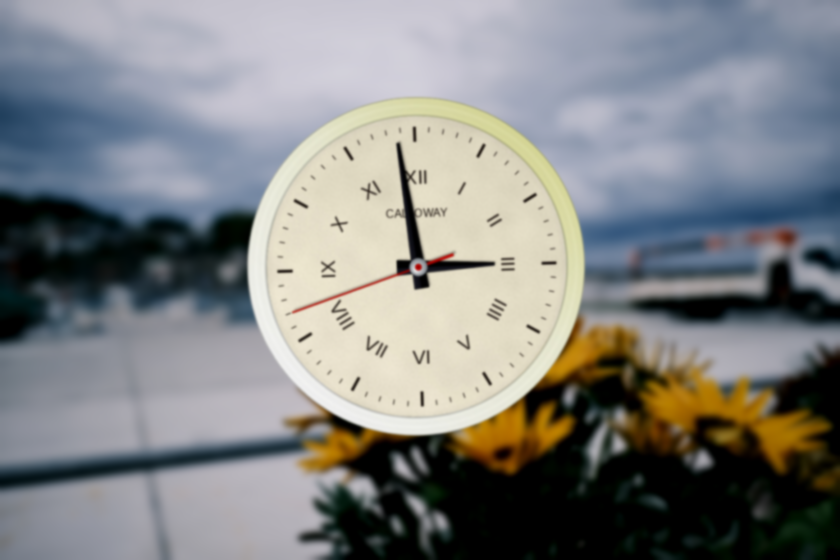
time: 2:58:42
